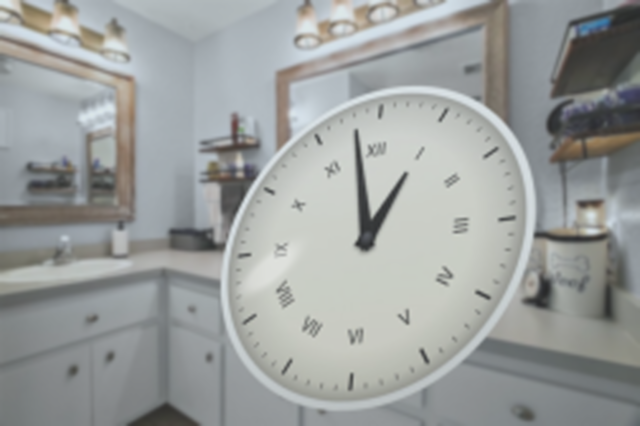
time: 12:58
